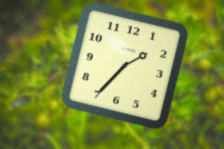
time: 1:35
